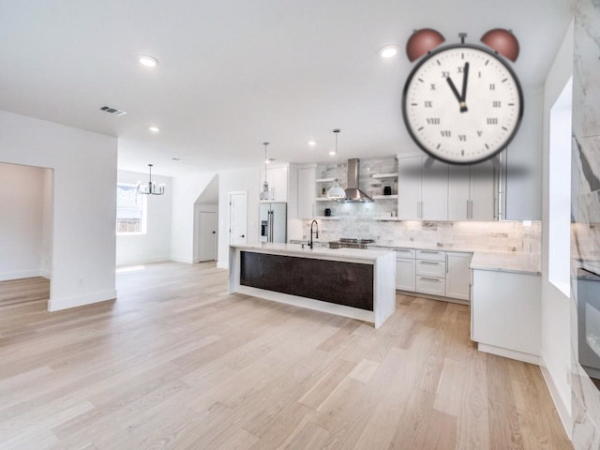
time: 11:01
